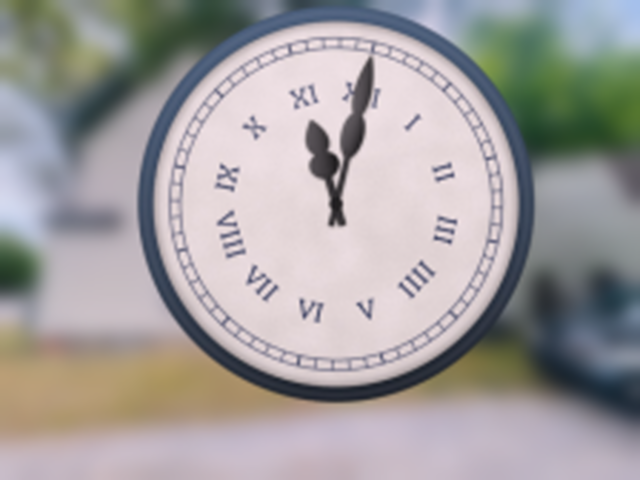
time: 11:00
